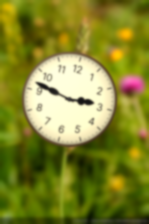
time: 2:47
